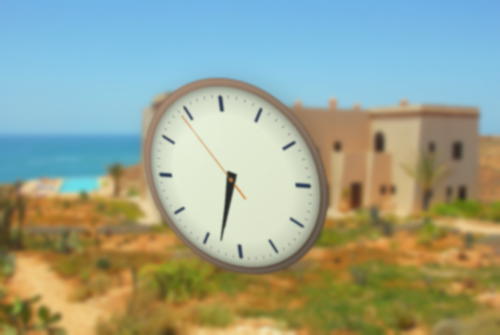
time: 6:32:54
